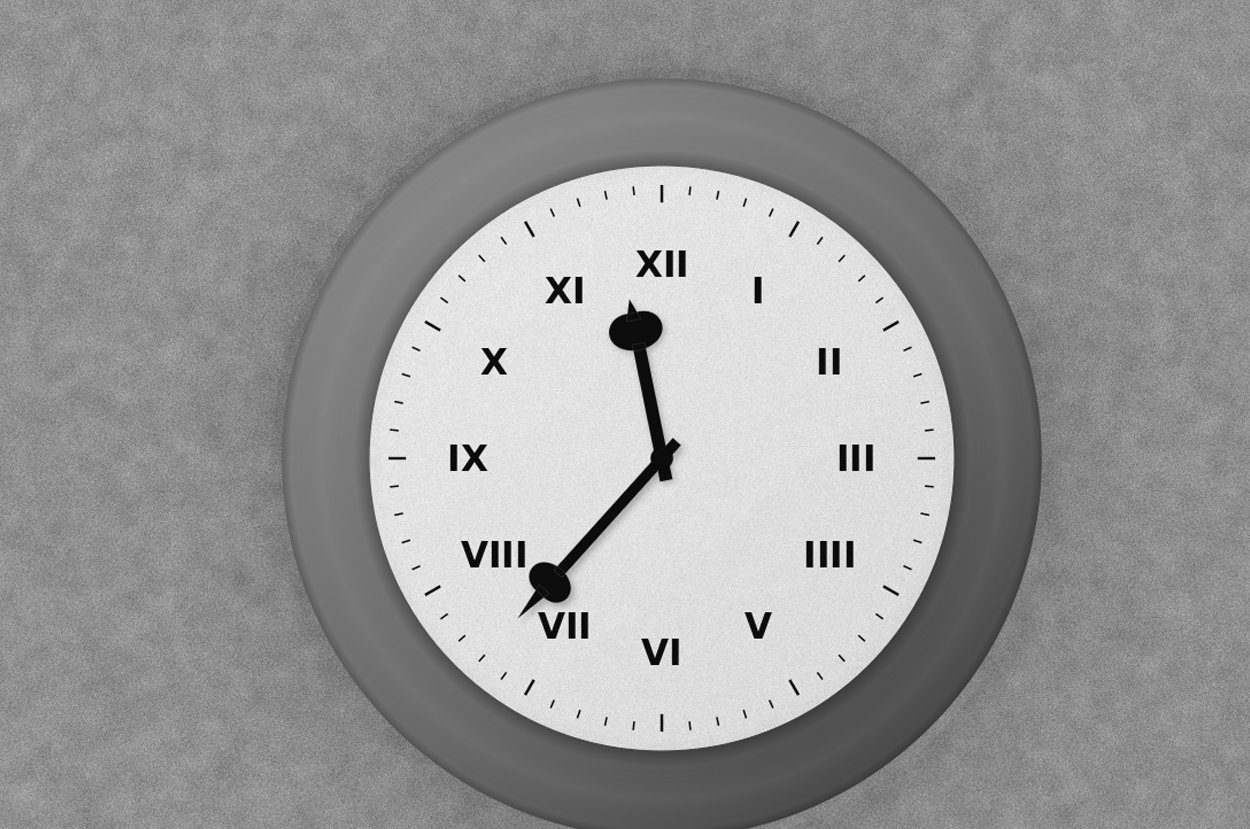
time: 11:37
